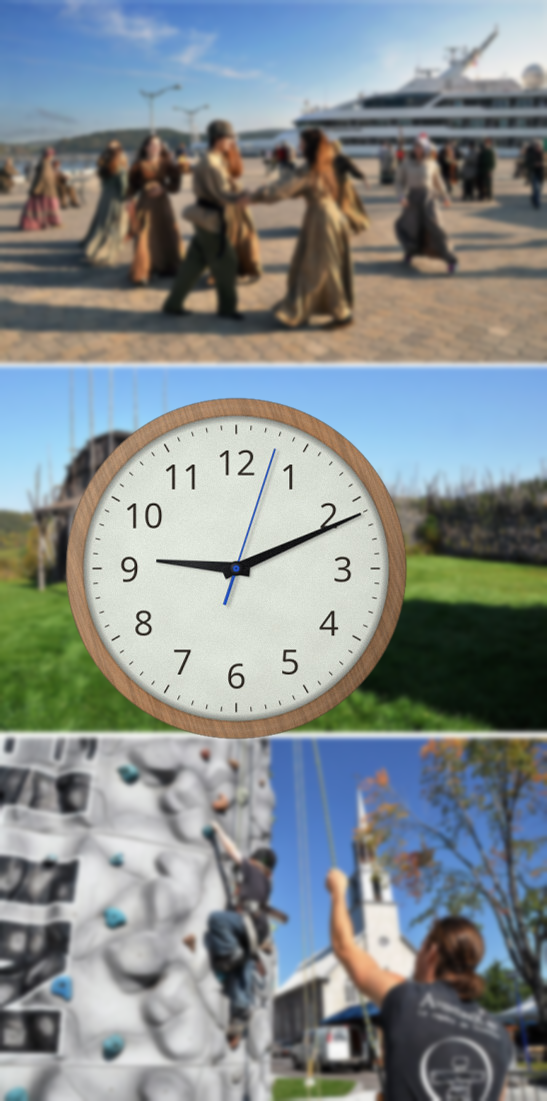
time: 9:11:03
